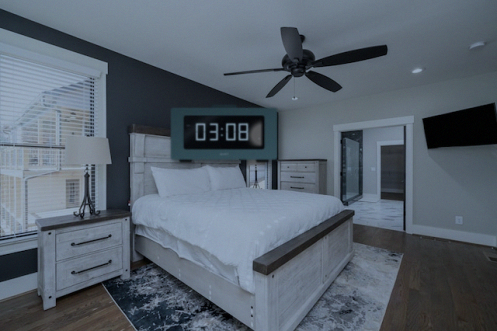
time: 3:08
